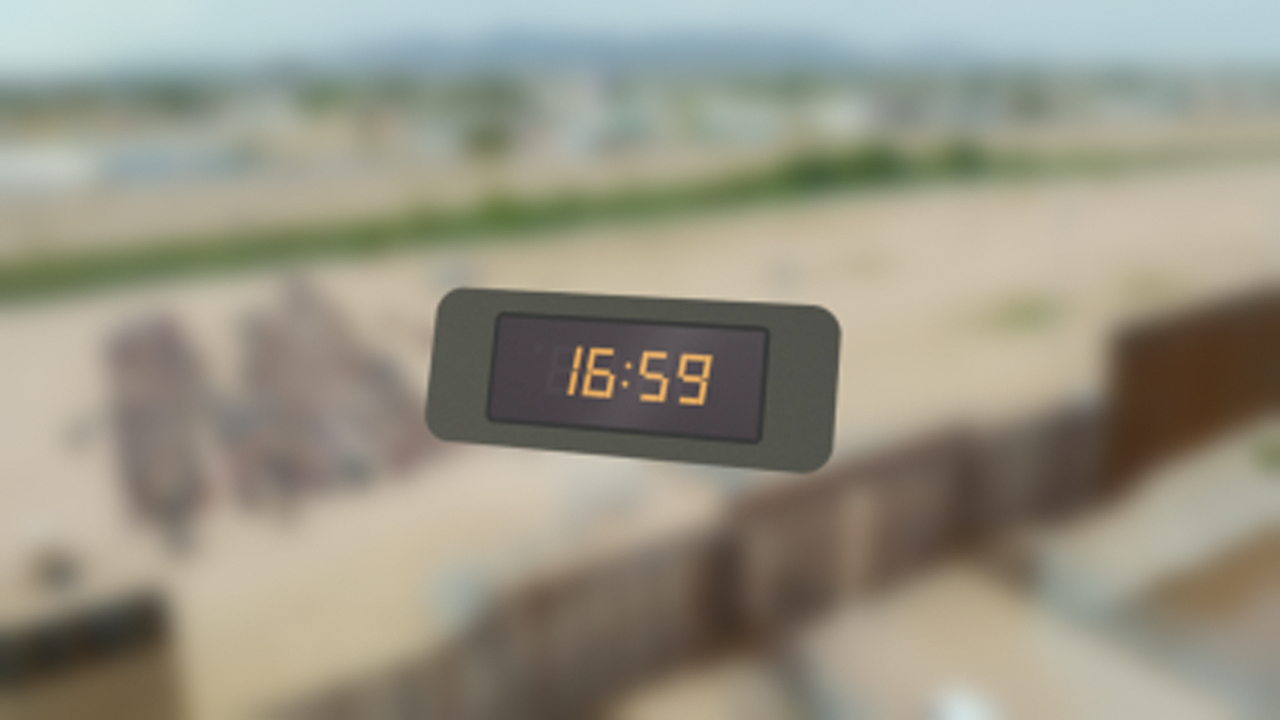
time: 16:59
